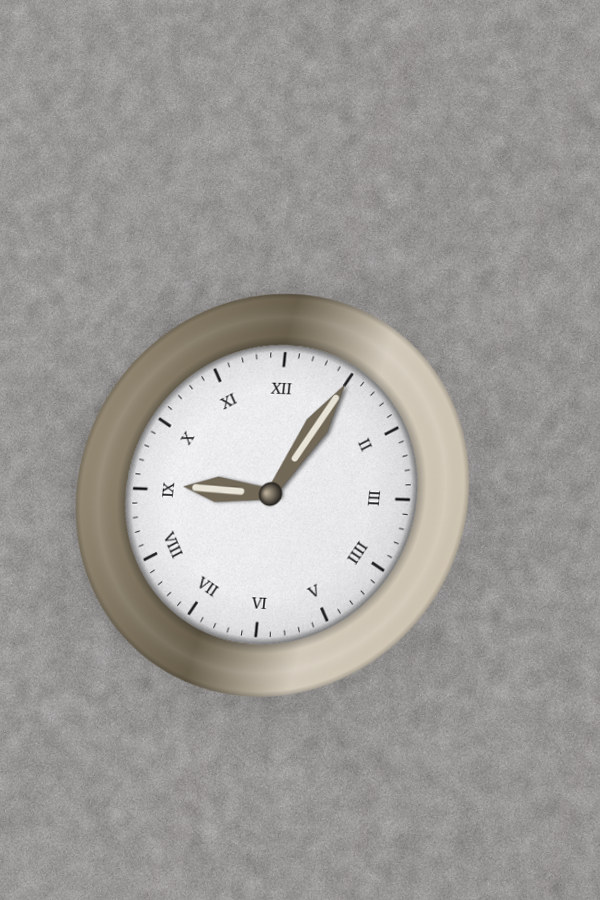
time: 9:05
